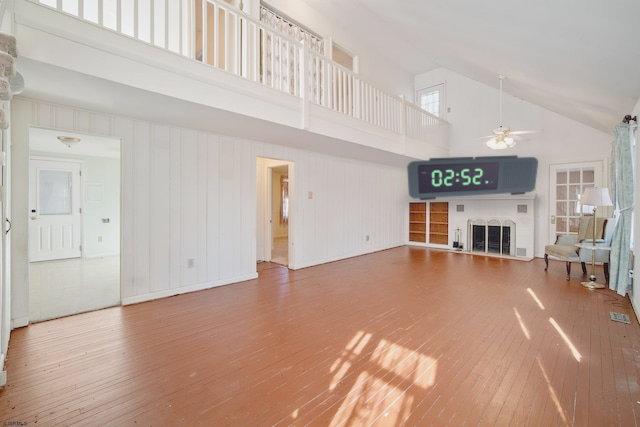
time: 2:52
